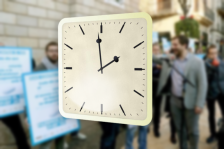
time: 1:59
